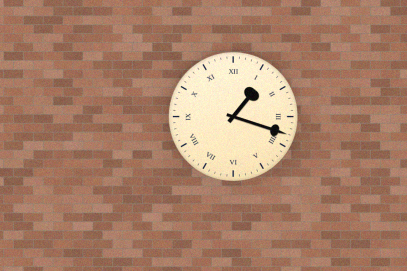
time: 1:18
